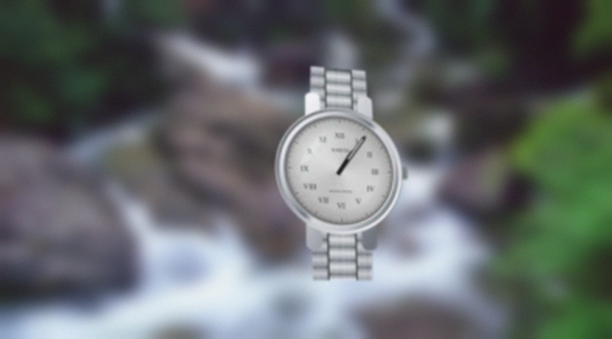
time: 1:06
